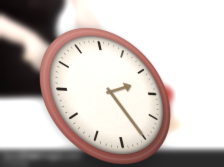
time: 2:25
